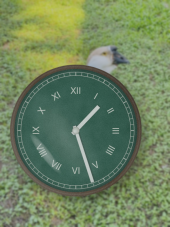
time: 1:27
